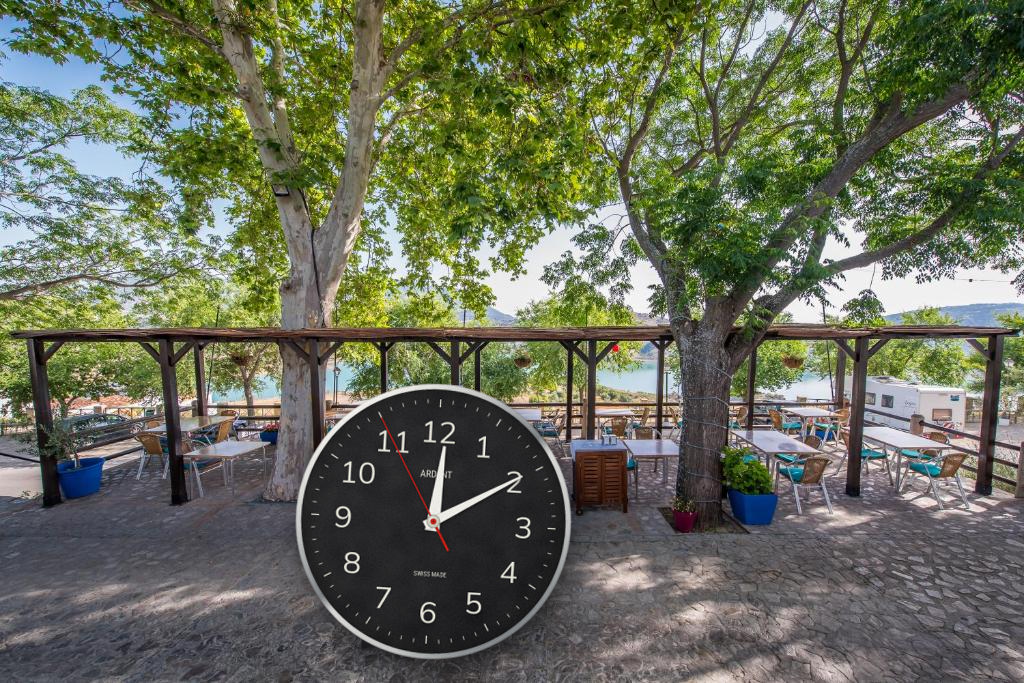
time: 12:09:55
